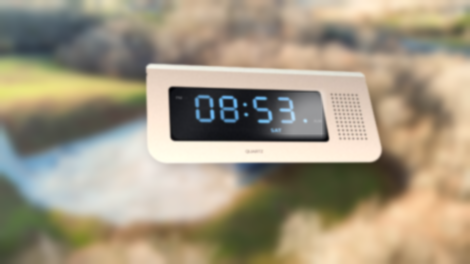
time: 8:53
